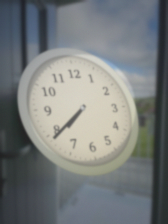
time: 7:39
